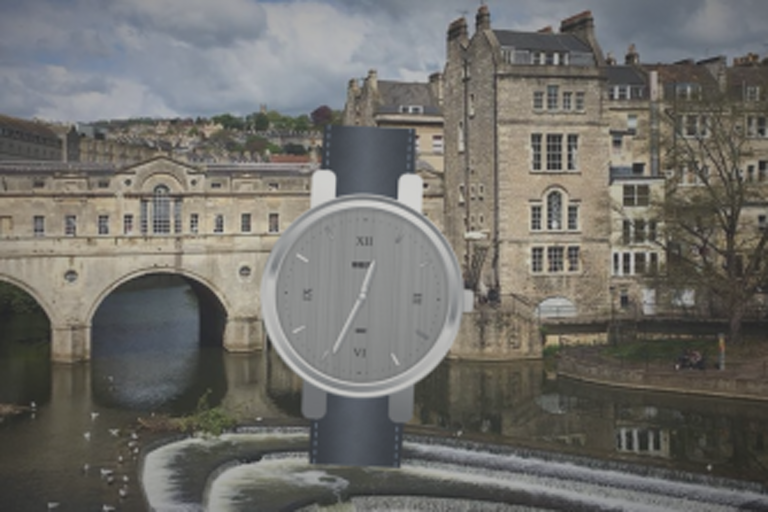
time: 12:34
